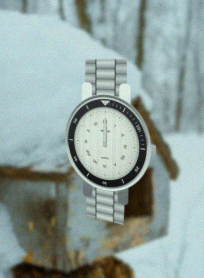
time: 12:00
